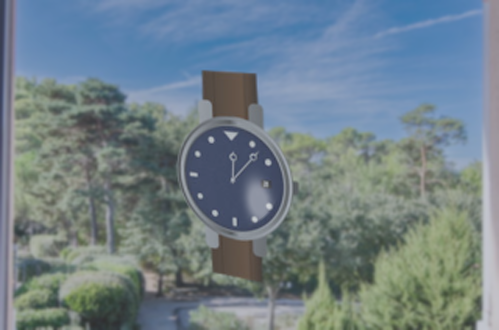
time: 12:07
